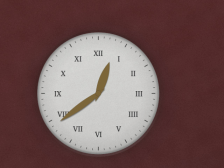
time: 12:39
